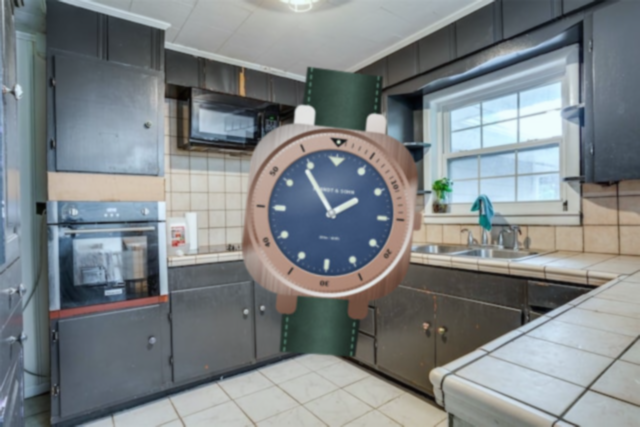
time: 1:54
